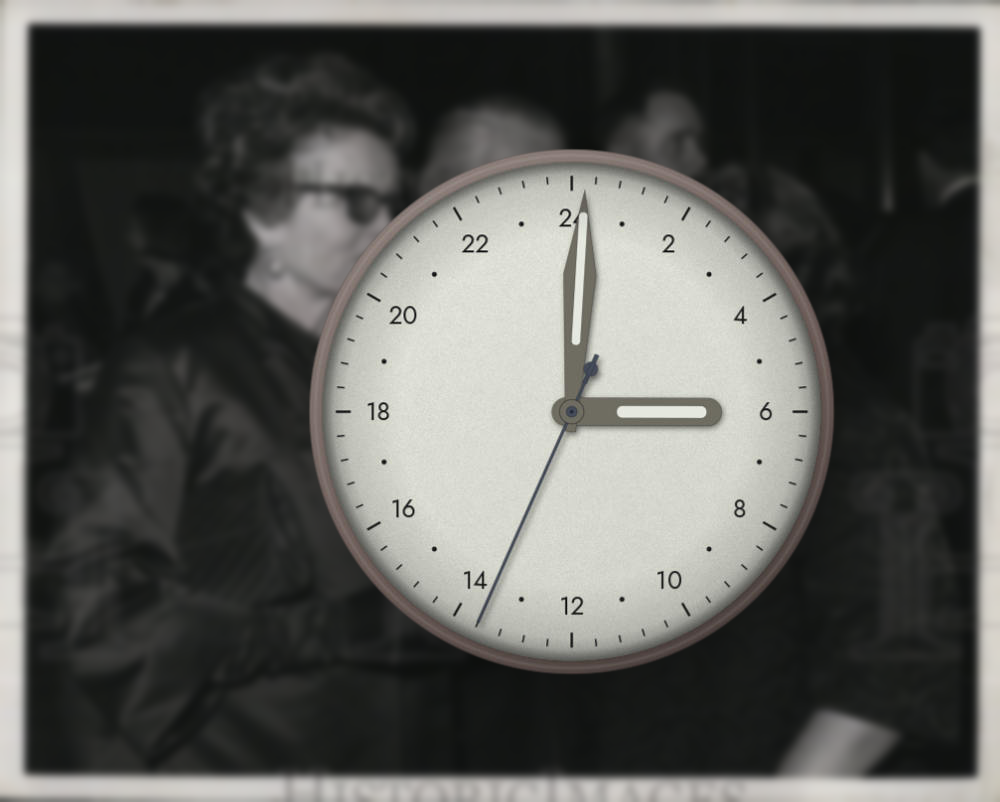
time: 6:00:34
